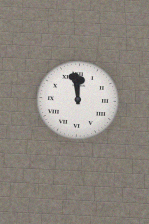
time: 11:58
